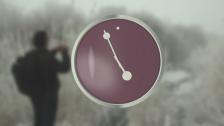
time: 4:56
